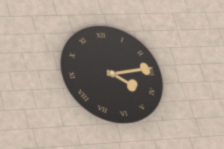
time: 4:14
